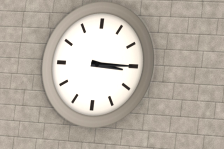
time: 3:15
